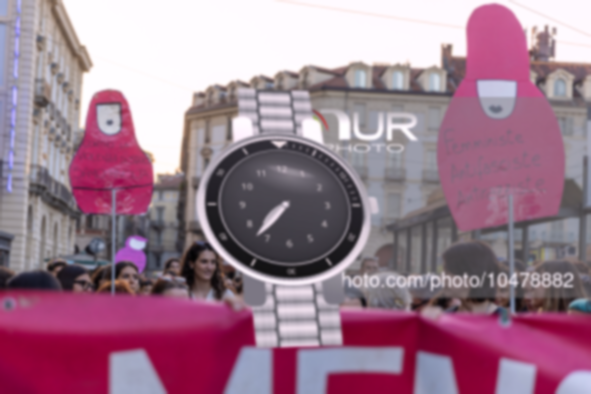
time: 7:37
